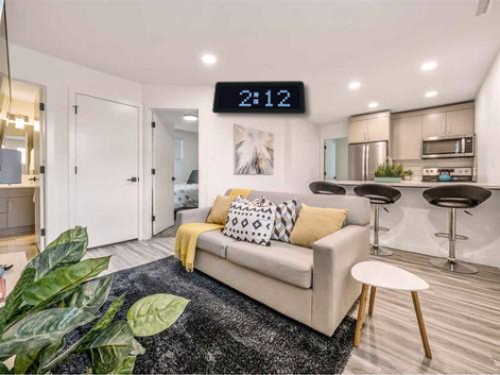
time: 2:12
